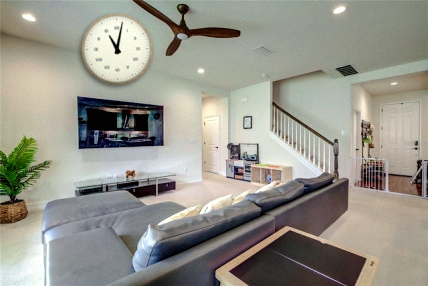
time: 11:02
